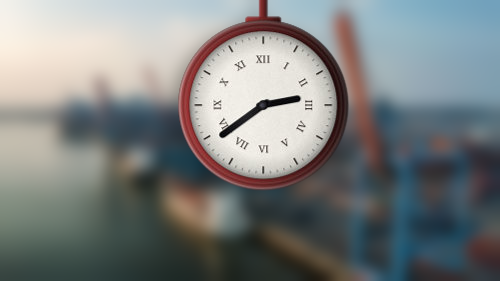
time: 2:39
